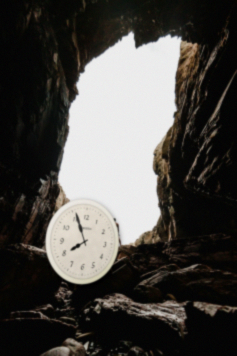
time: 7:56
